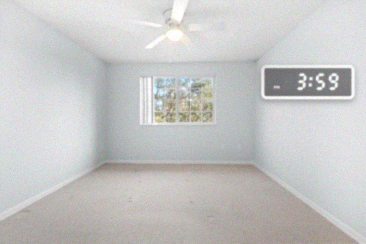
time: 3:59
